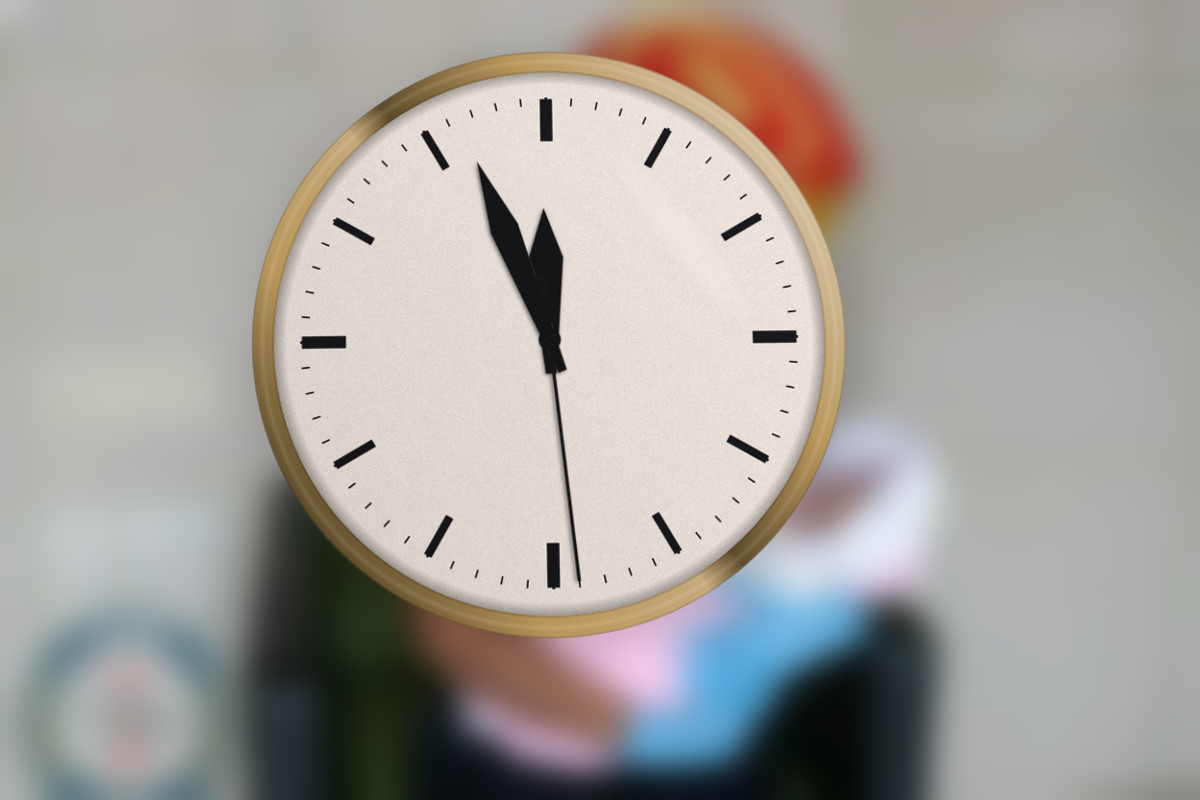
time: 11:56:29
